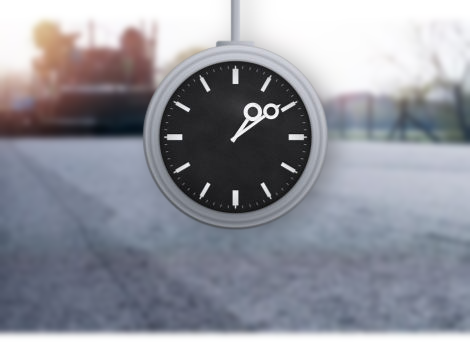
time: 1:09
